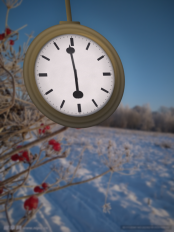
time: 5:59
